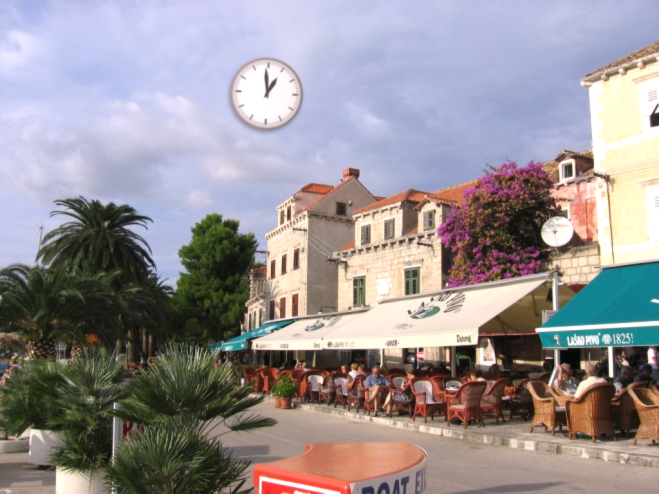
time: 12:59
